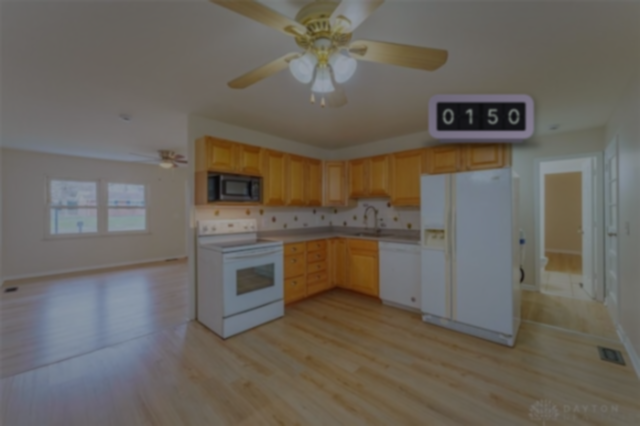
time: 1:50
